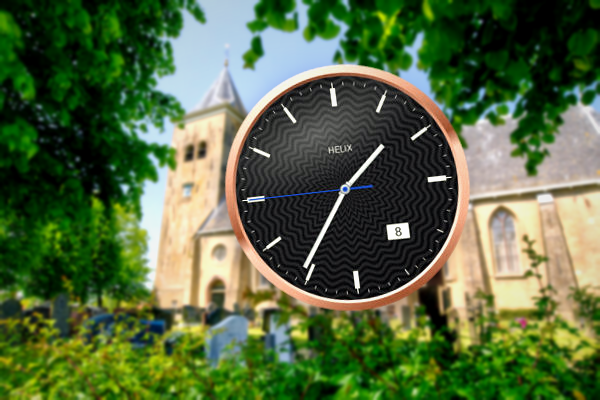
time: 1:35:45
